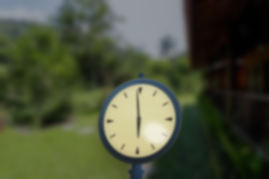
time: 5:59
